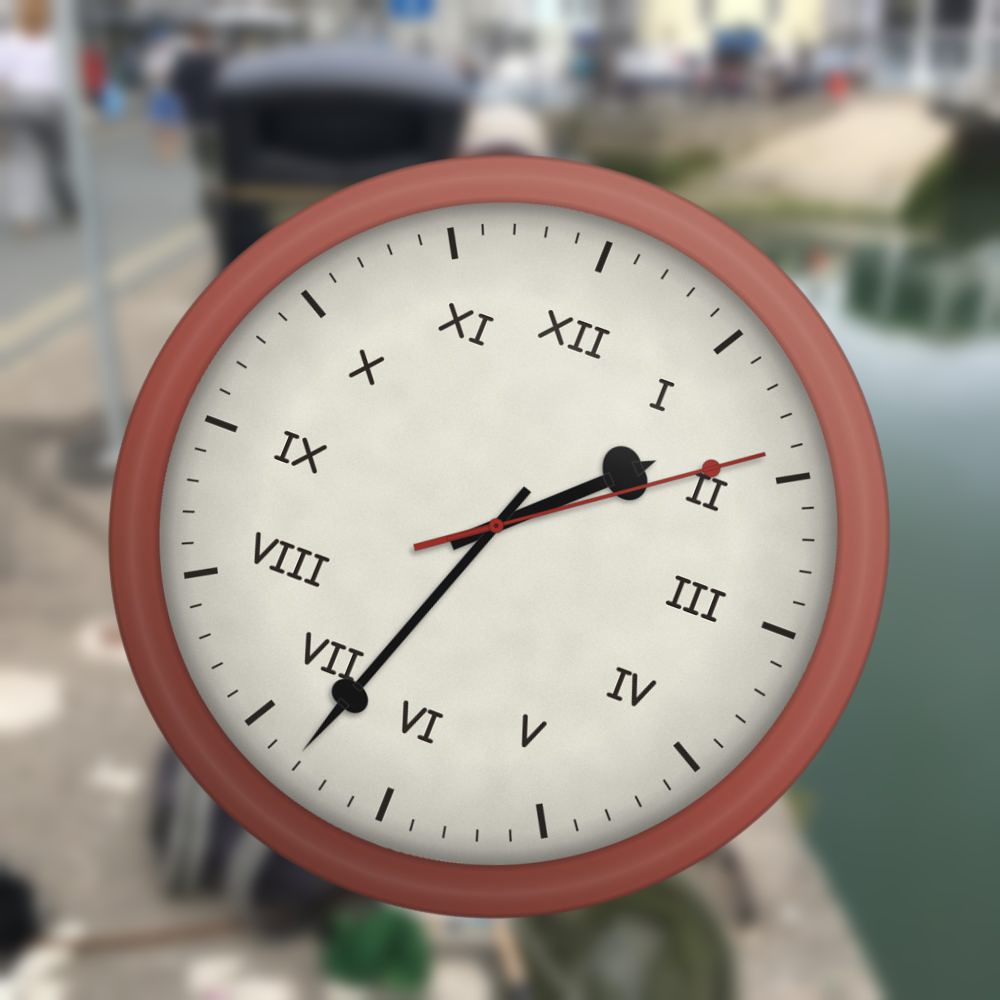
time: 1:33:09
